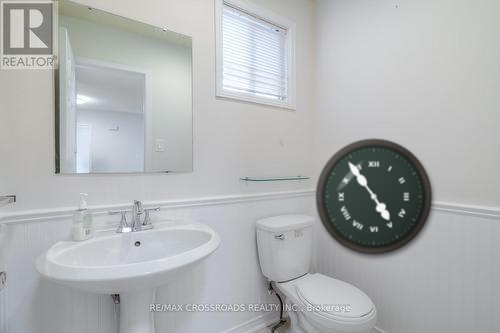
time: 4:54
